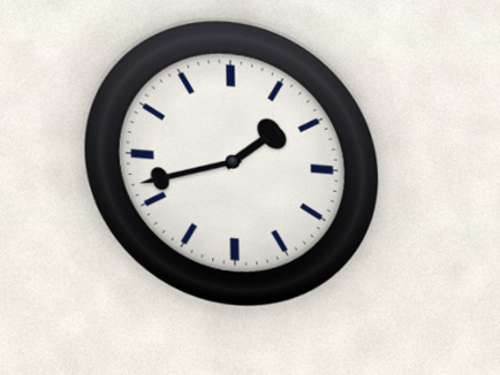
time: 1:42
